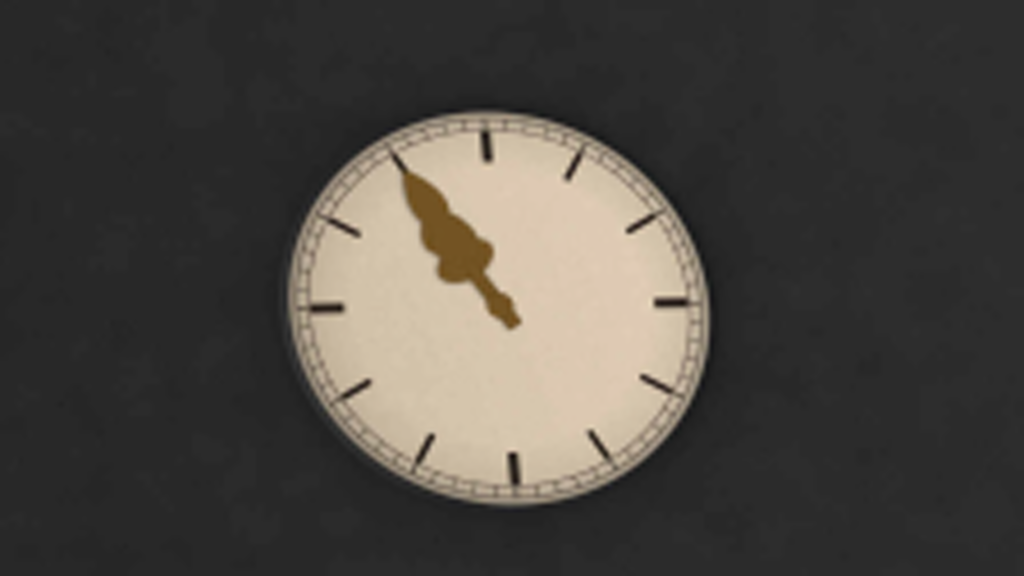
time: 10:55
